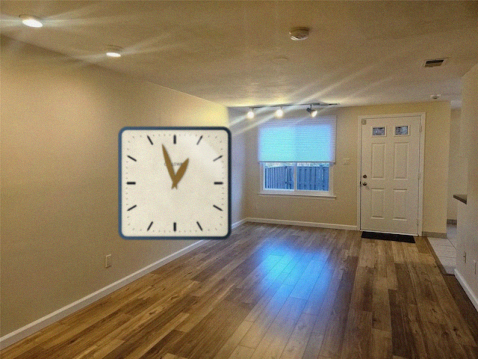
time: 12:57
